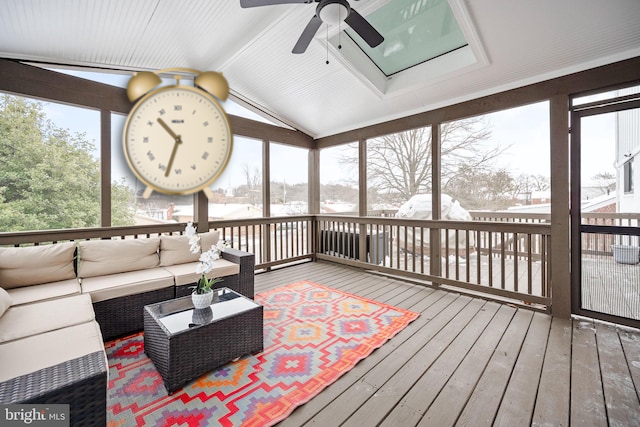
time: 10:33
